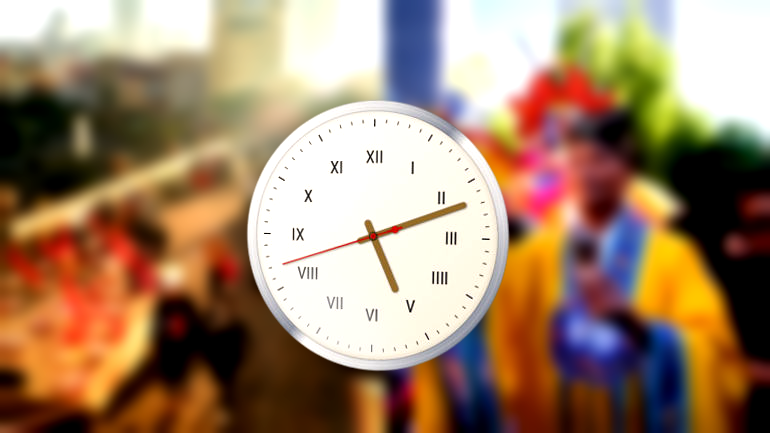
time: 5:11:42
